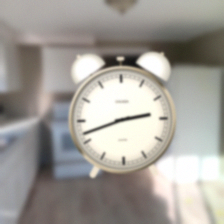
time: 2:42
